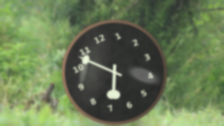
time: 6:53
